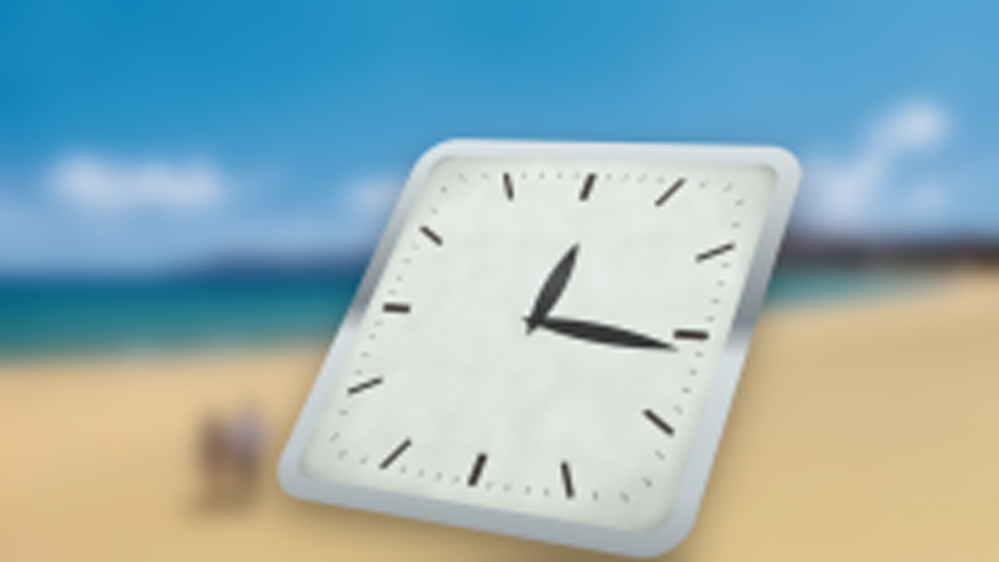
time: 12:16
